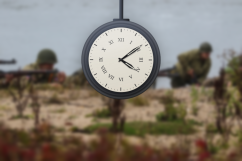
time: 4:09
